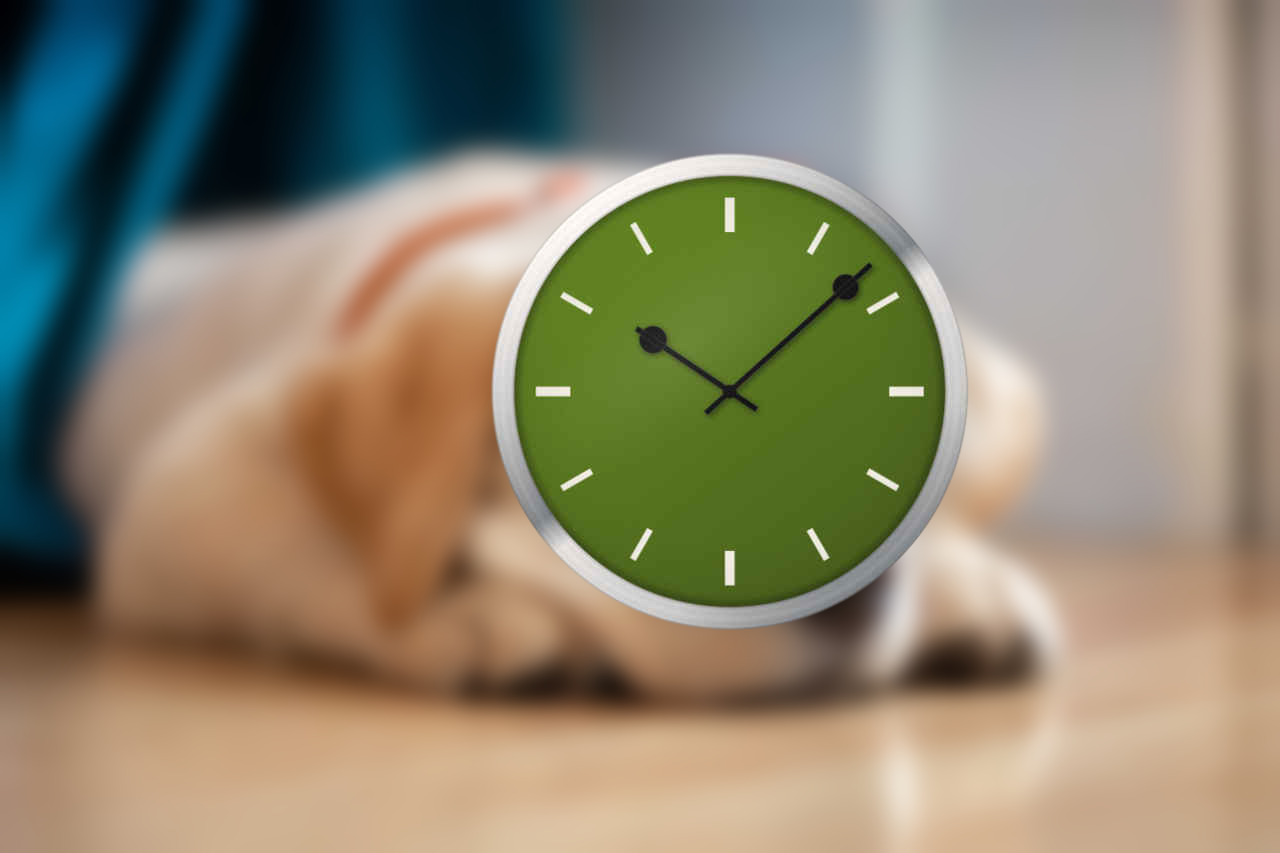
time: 10:08
